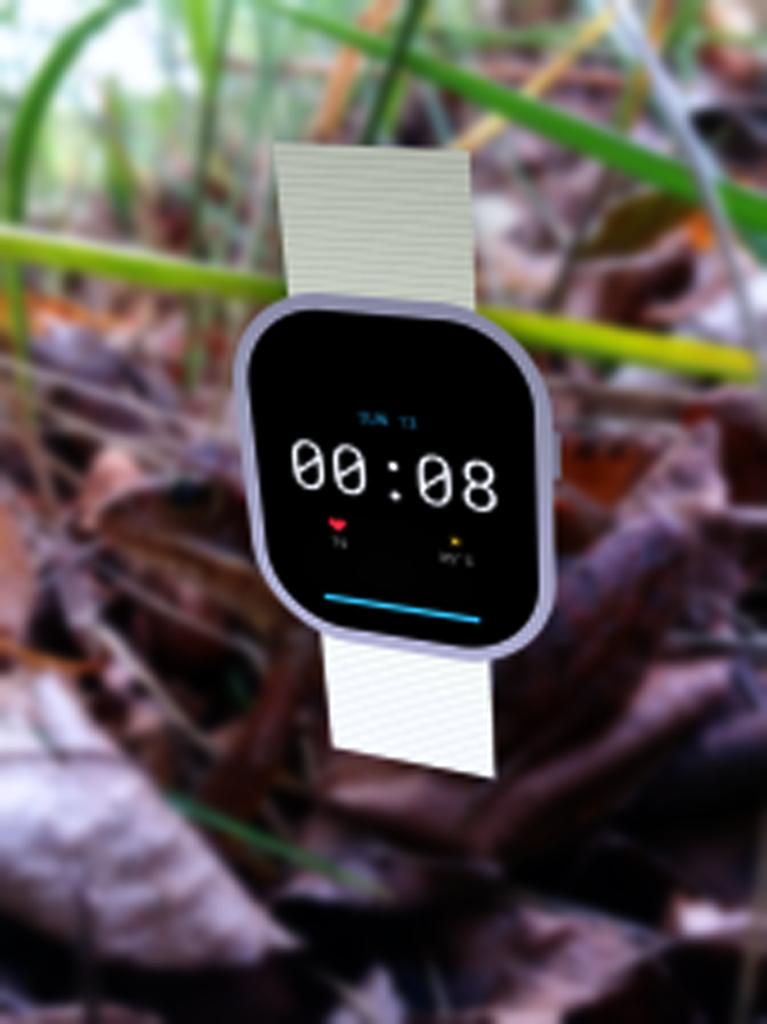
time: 0:08
